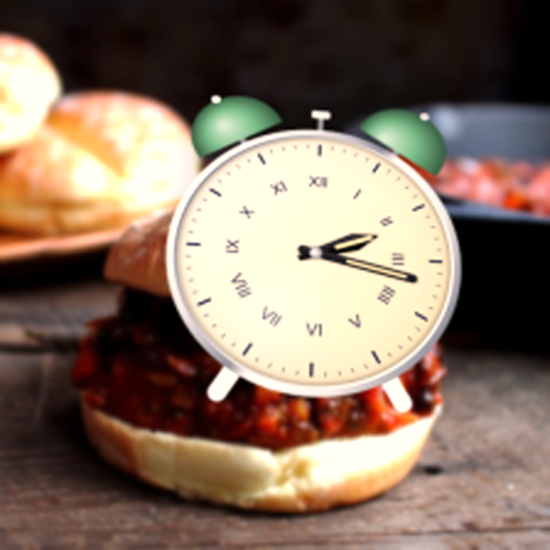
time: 2:17
